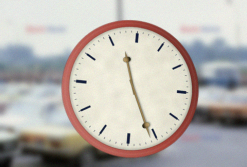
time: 11:26
